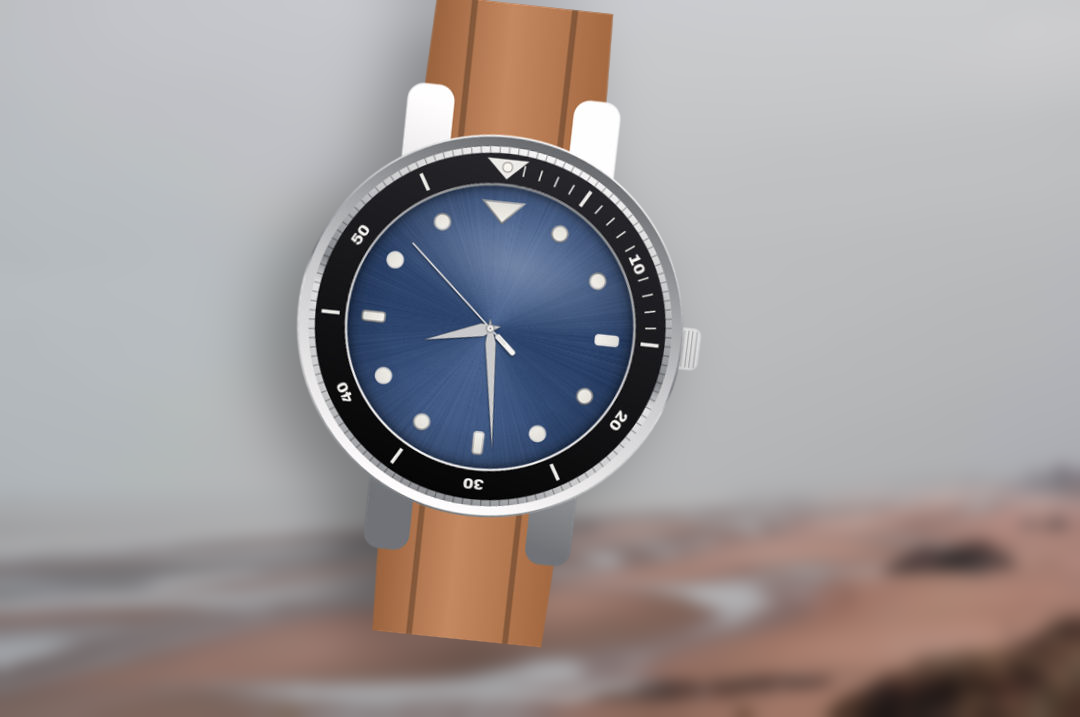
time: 8:28:52
